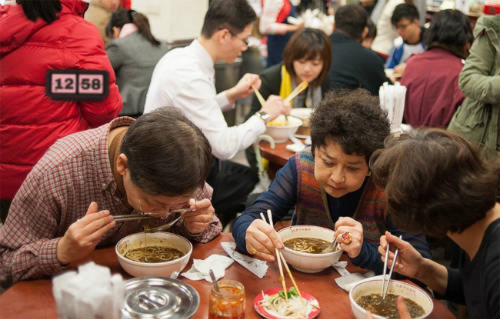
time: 12:58
